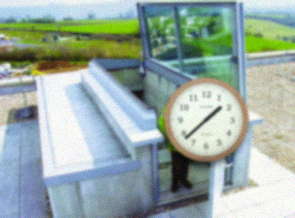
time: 1:38
